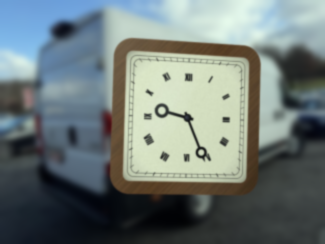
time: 9:26
